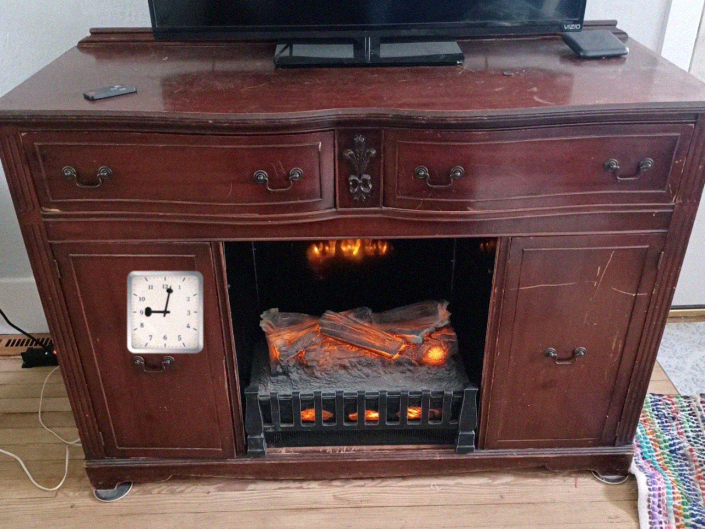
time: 9:02
